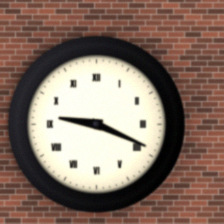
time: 9:19
